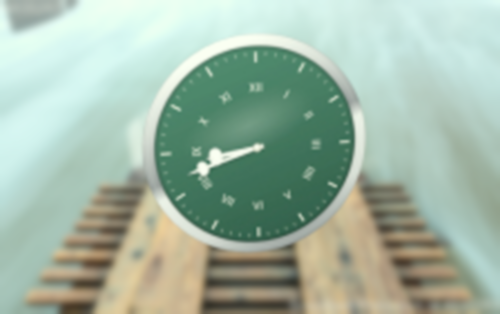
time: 8:42
